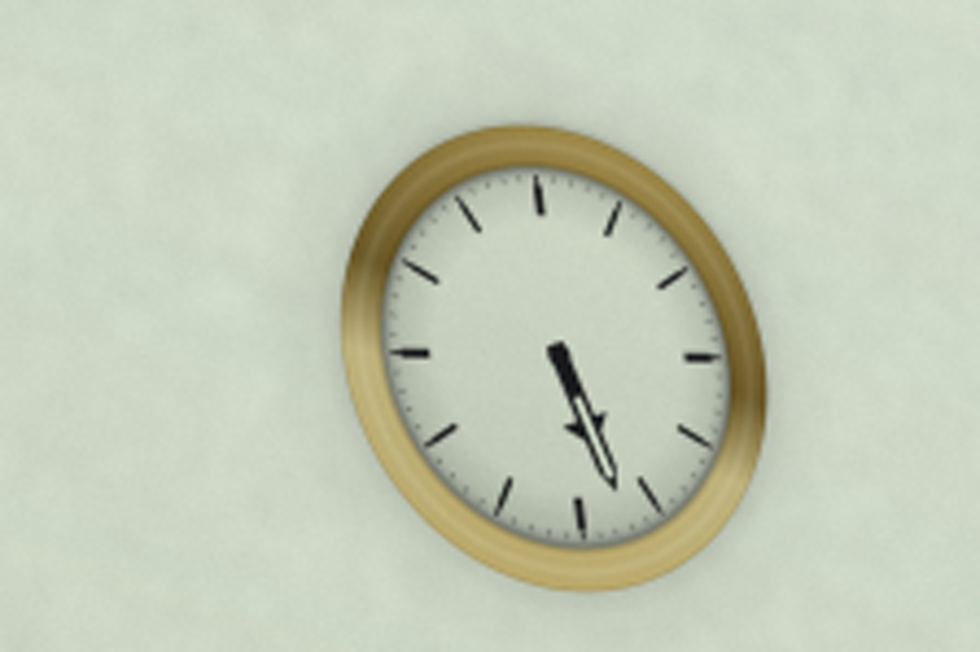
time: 5:27
